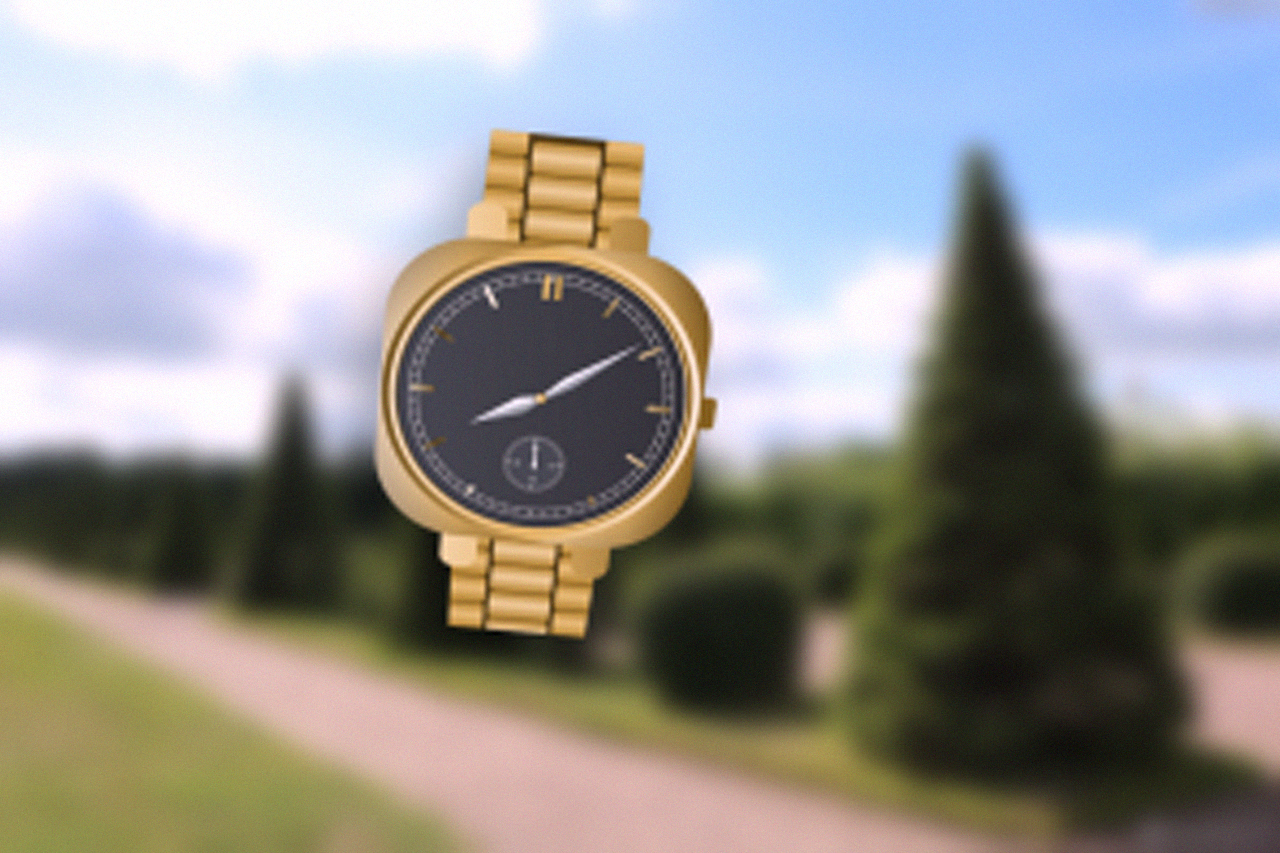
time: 8:09
